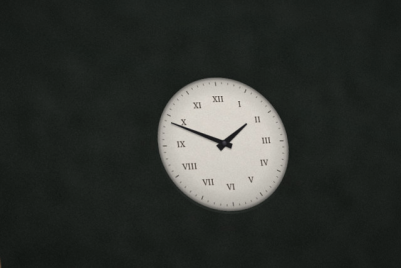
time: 1:49
